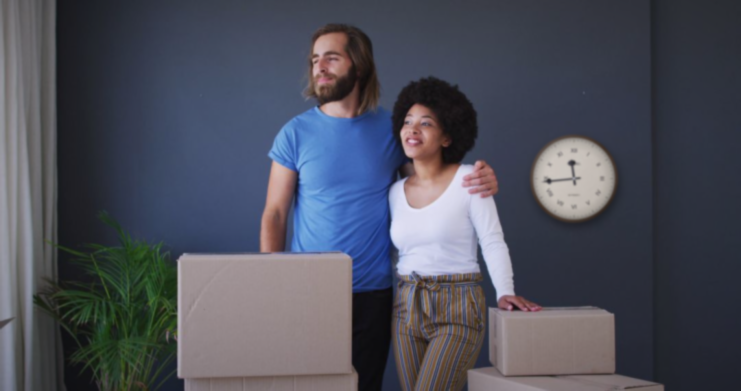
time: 11:44
